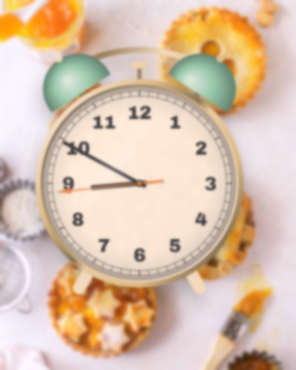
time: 8:49:44
